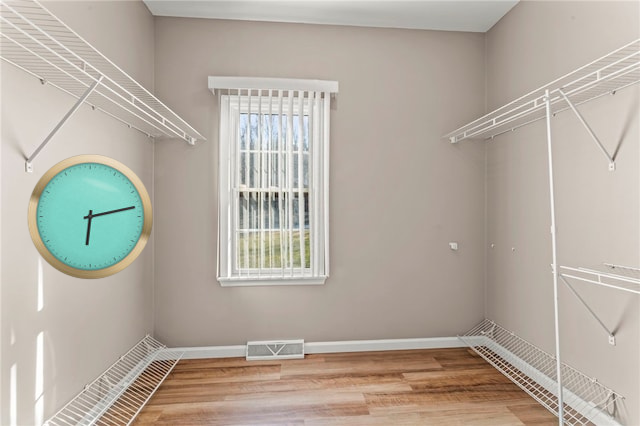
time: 6:13
